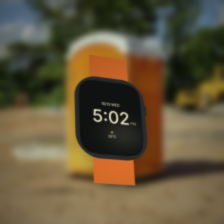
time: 5:02
